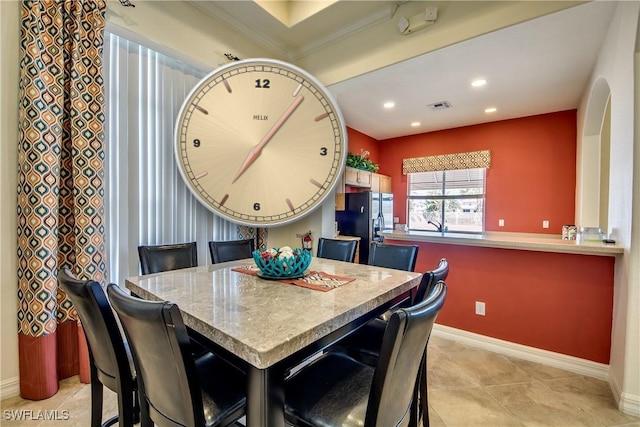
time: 7:06
